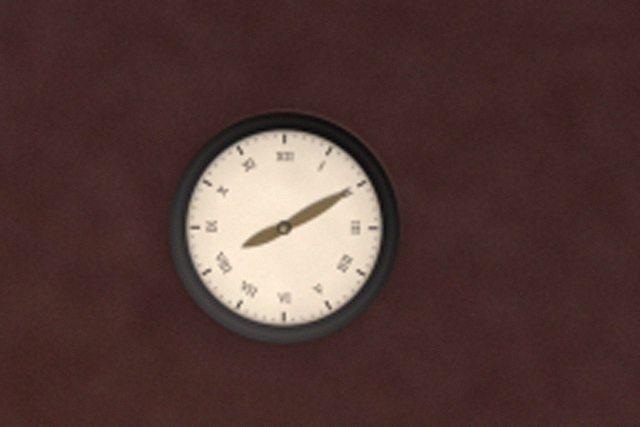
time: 8:10
